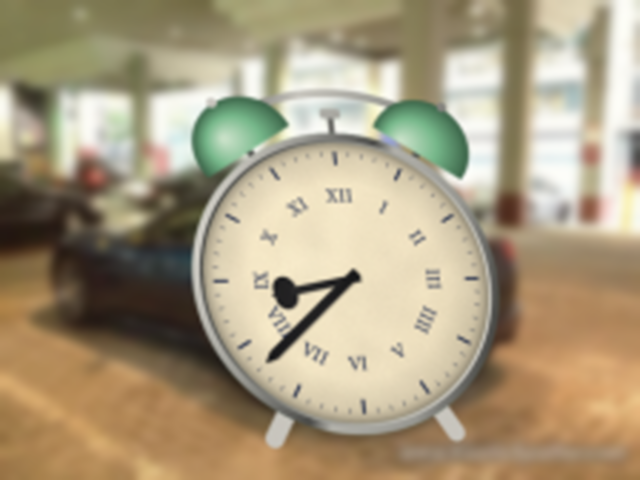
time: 8:38
